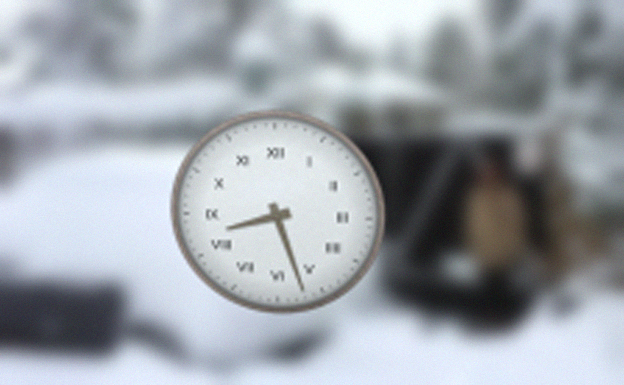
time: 8:27
